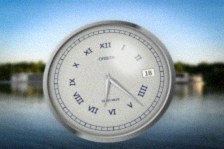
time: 6:23
